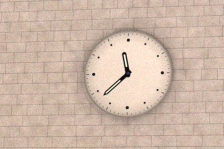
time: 11:38
